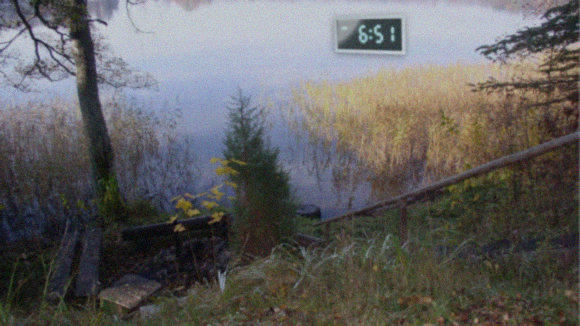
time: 6:51
